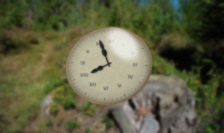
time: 7:56
